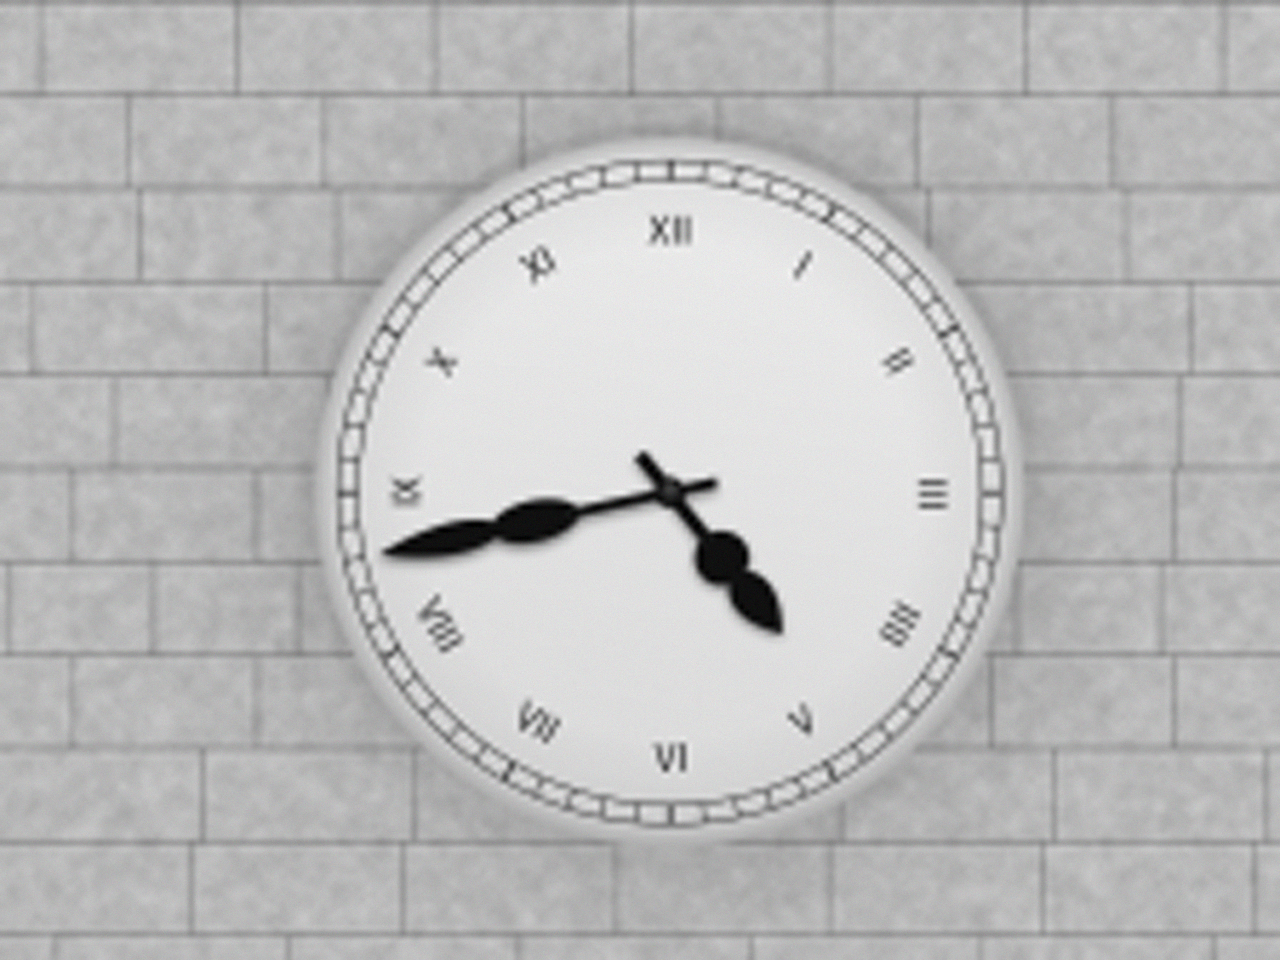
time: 4:43
